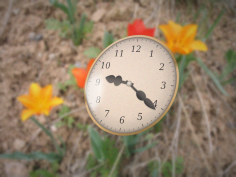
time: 9:21
